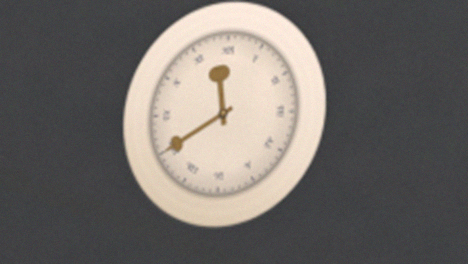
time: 11:40
